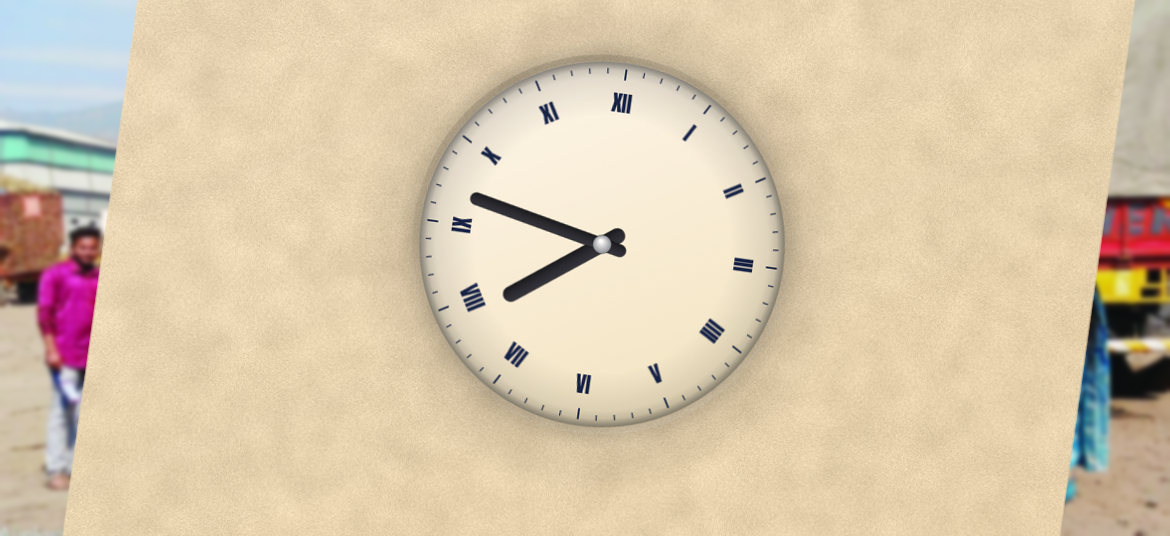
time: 7:47
